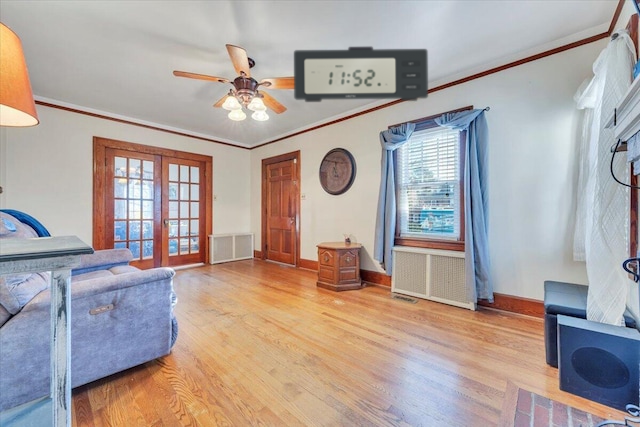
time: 11:52
